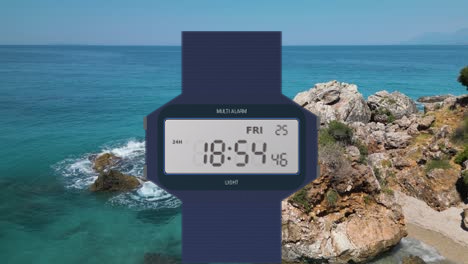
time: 18:54:46
